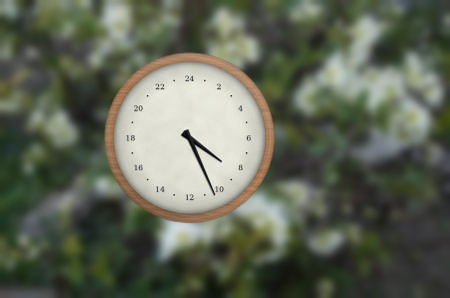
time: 8:26
